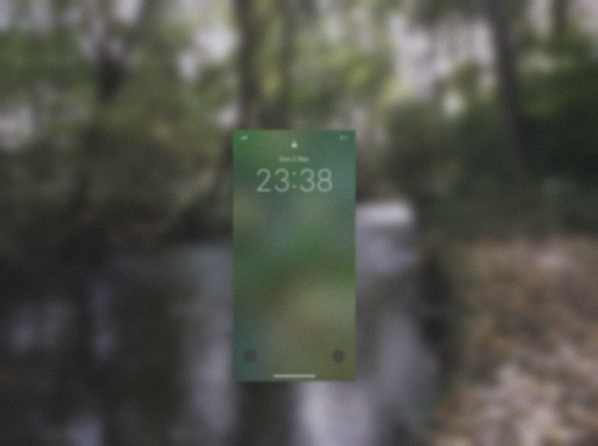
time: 23:38
